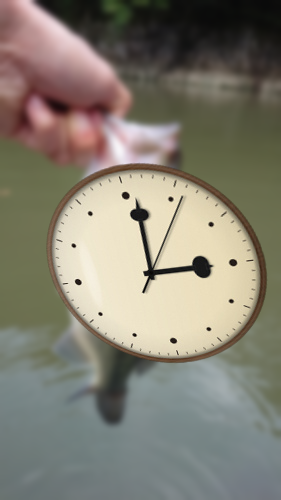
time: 3:01:06
